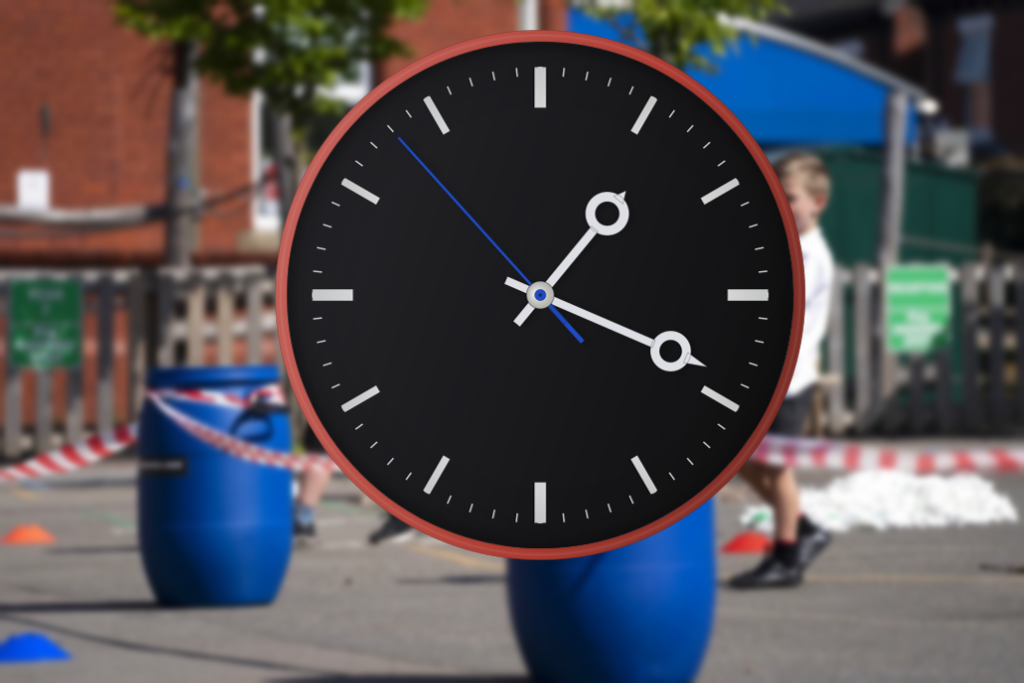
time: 1:18:53
